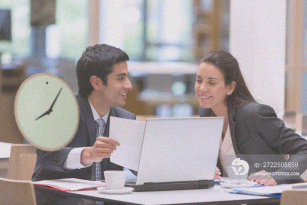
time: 8:06
